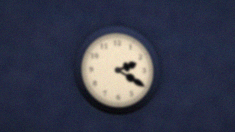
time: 2:20
